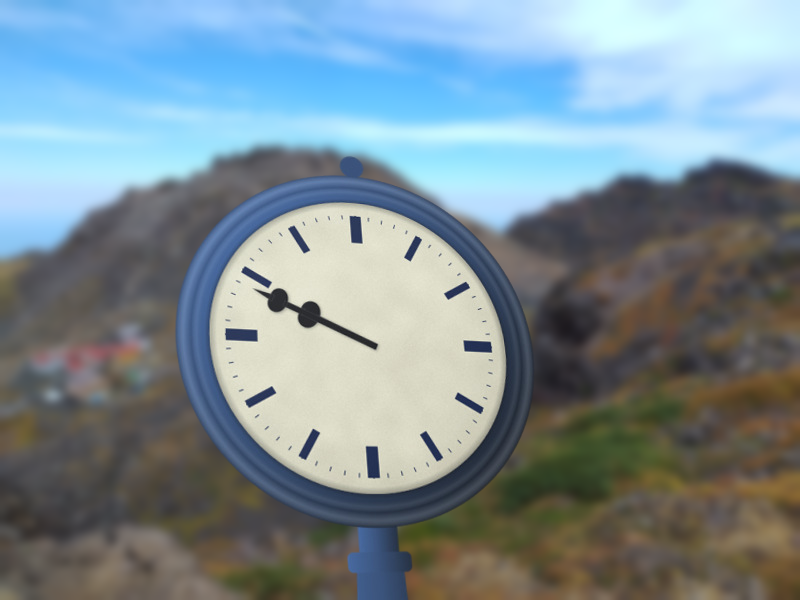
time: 9:49
